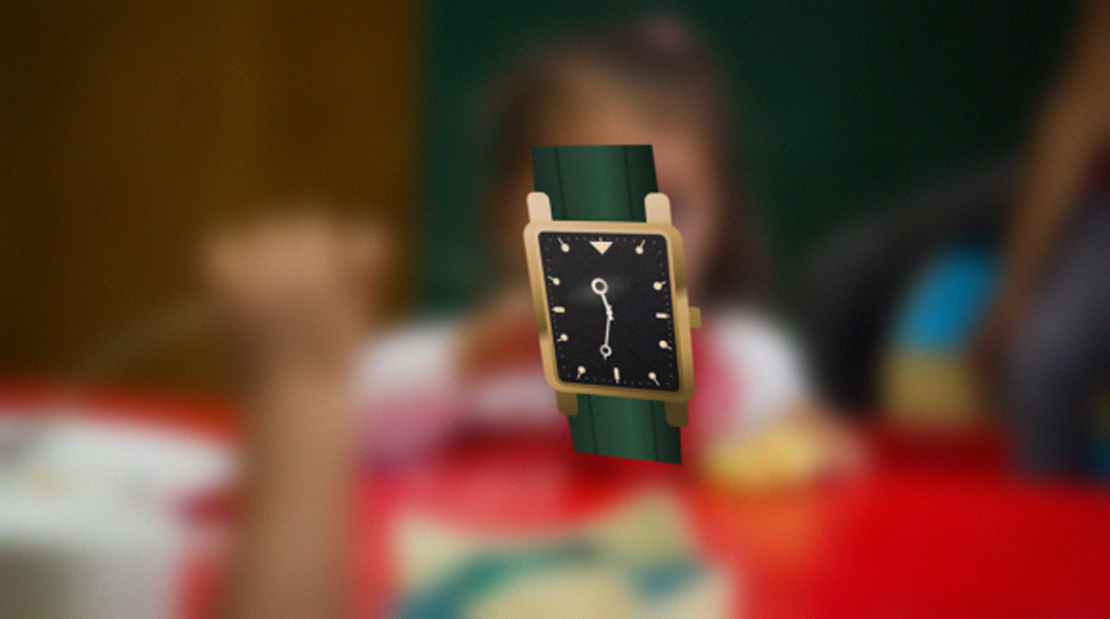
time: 11:32
